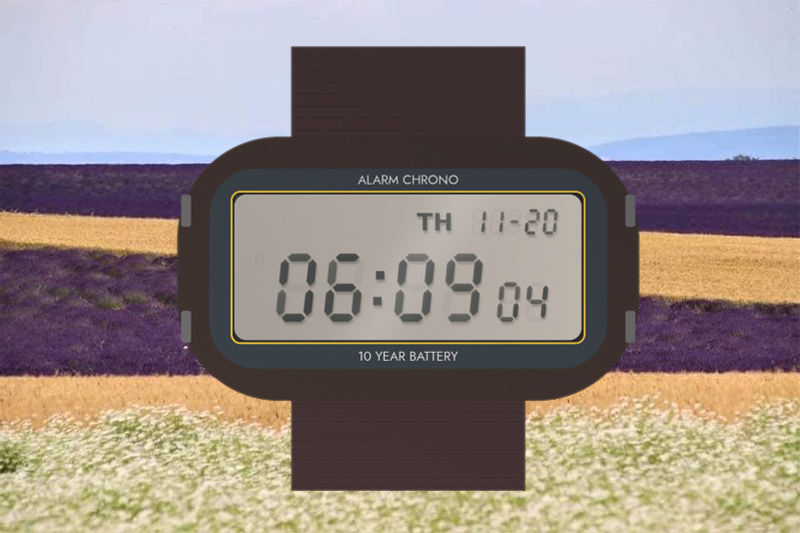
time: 6:09:04
